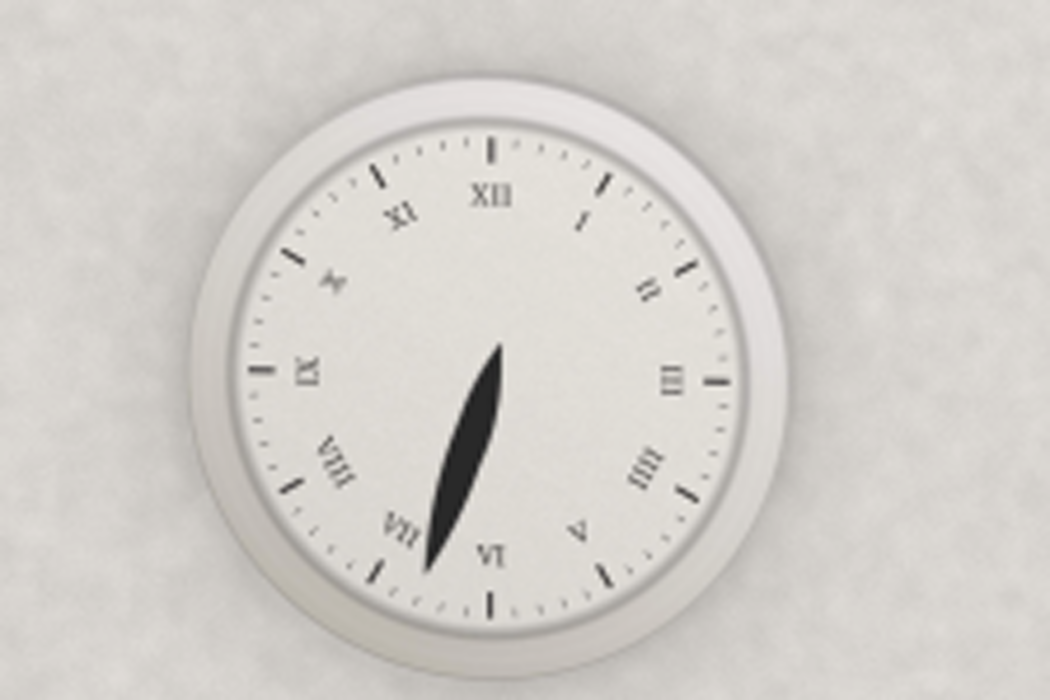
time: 6:33
